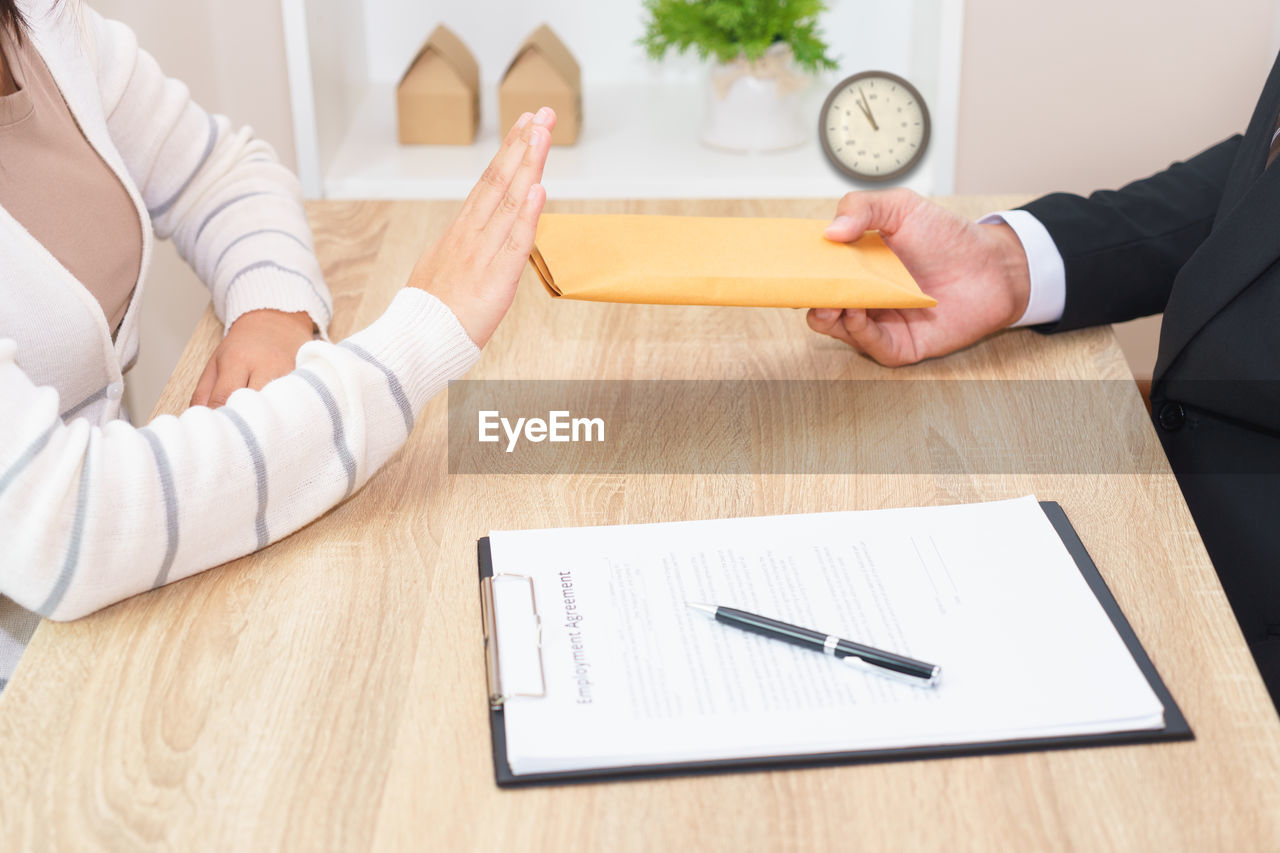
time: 10:57
